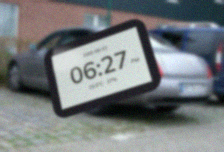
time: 6:27
